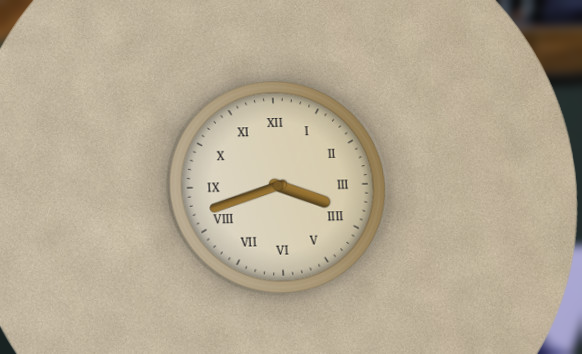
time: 3:42
